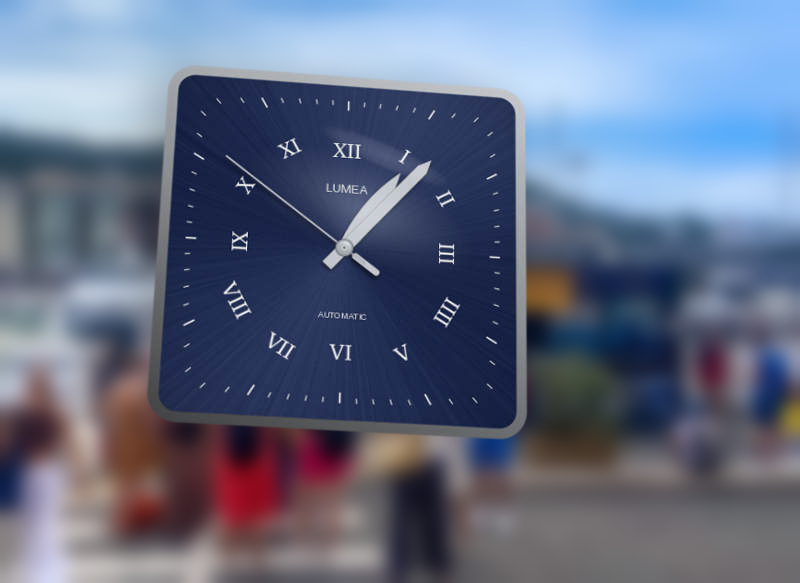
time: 1:06:51
